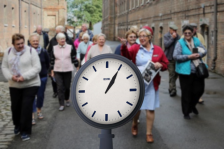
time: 1:05
